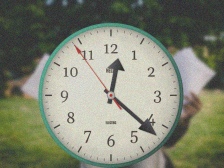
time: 12:21:54
